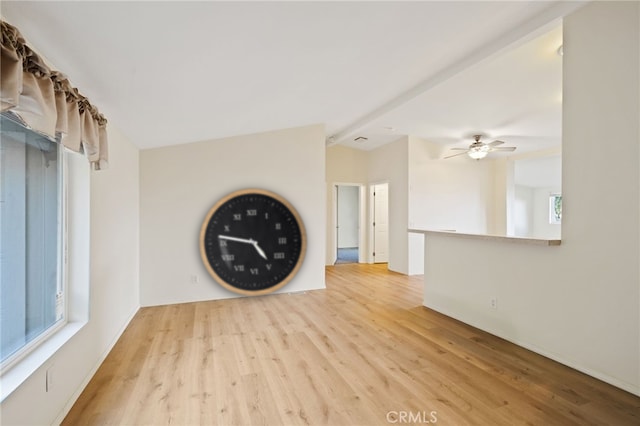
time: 4:47
